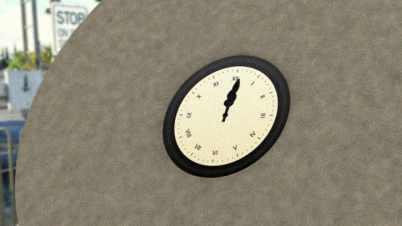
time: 12:01
